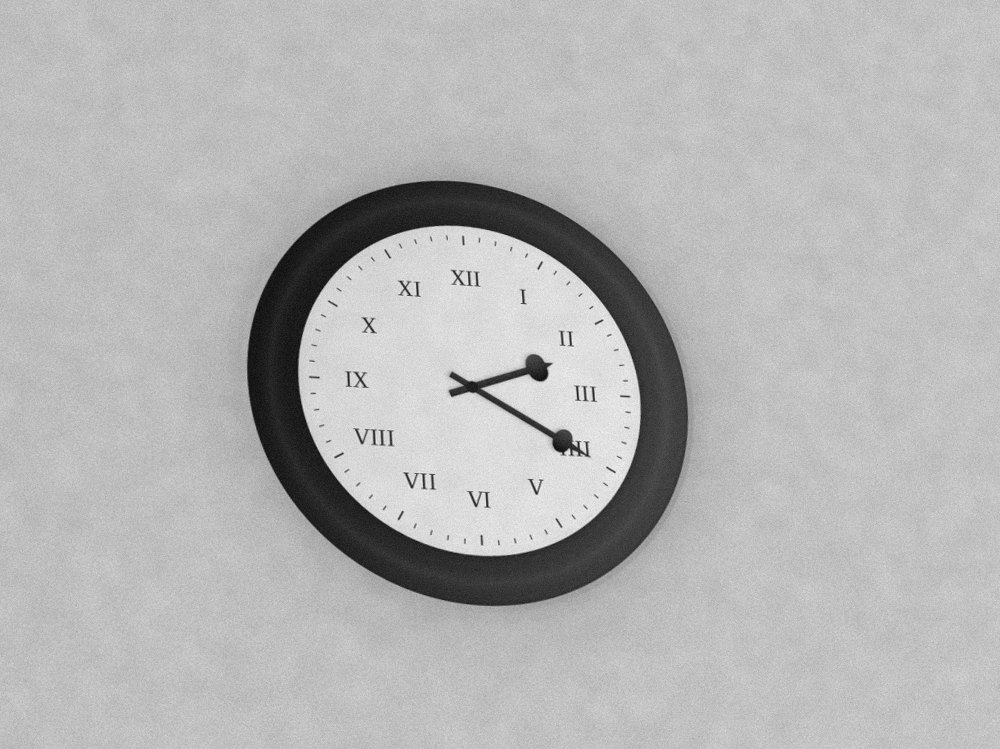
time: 2:20
